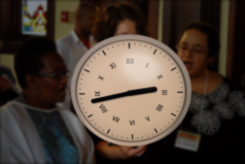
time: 2:43
